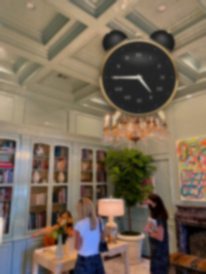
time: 4:45
